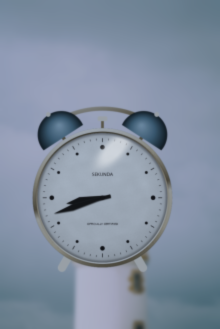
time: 8:42
